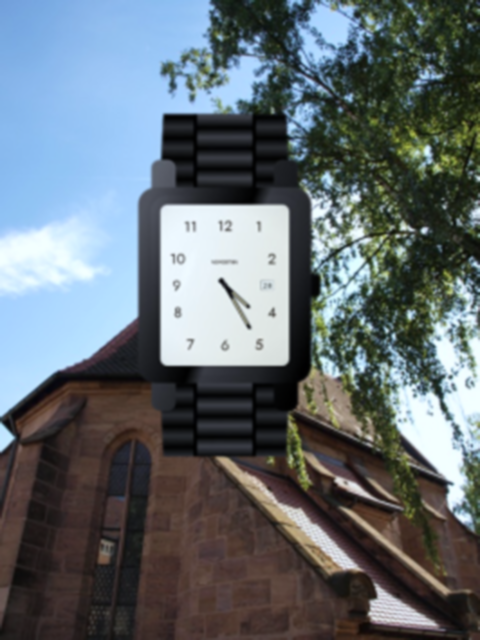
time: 4:25
